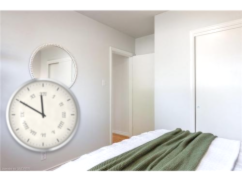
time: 11:50
